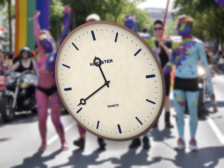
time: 11:41
